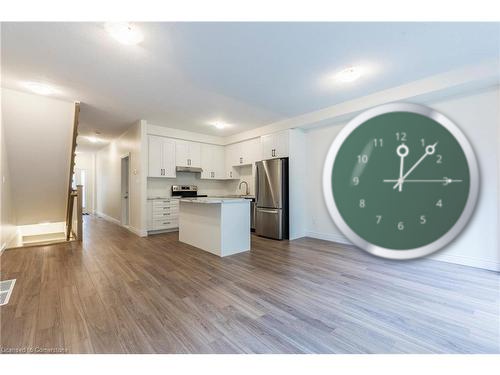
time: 12:07:15
